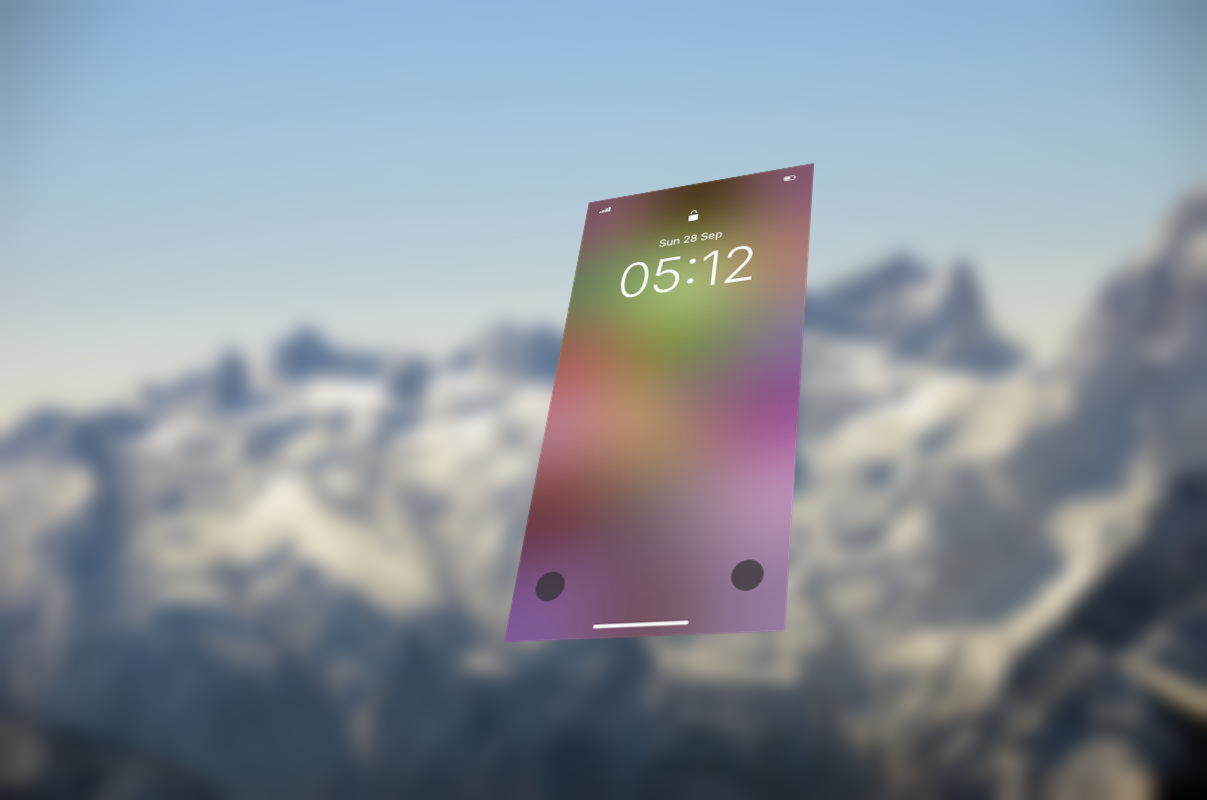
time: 5:12
